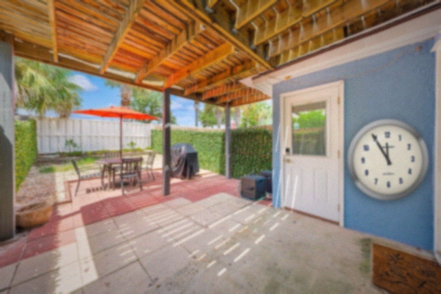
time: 11:55
